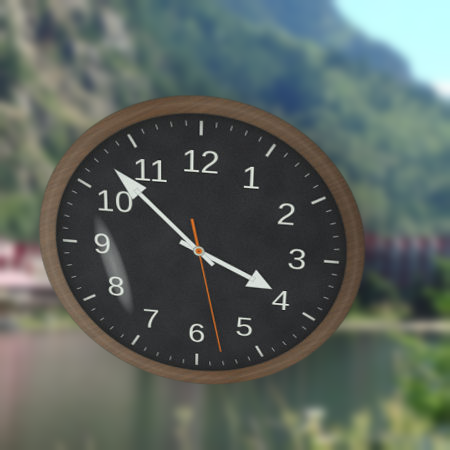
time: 3:52:28
